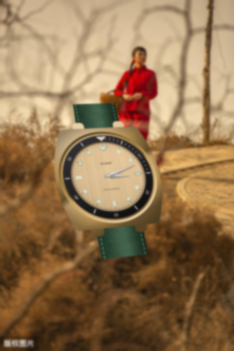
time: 3:12
